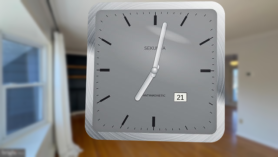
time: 7:02
